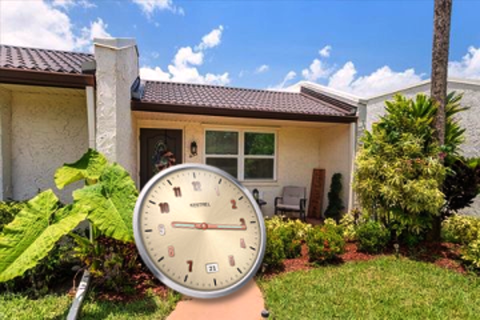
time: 9:16
